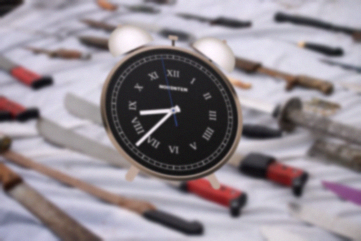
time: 8:36:58
